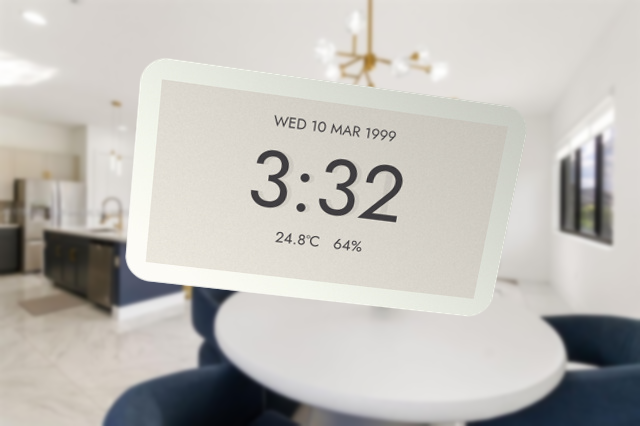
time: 3:32
